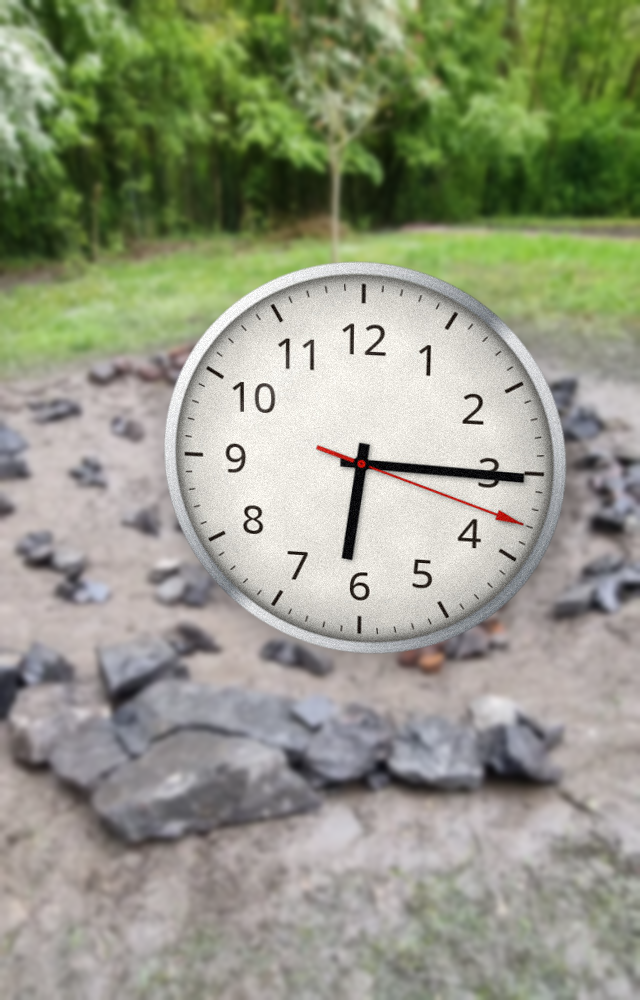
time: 6:15:18
